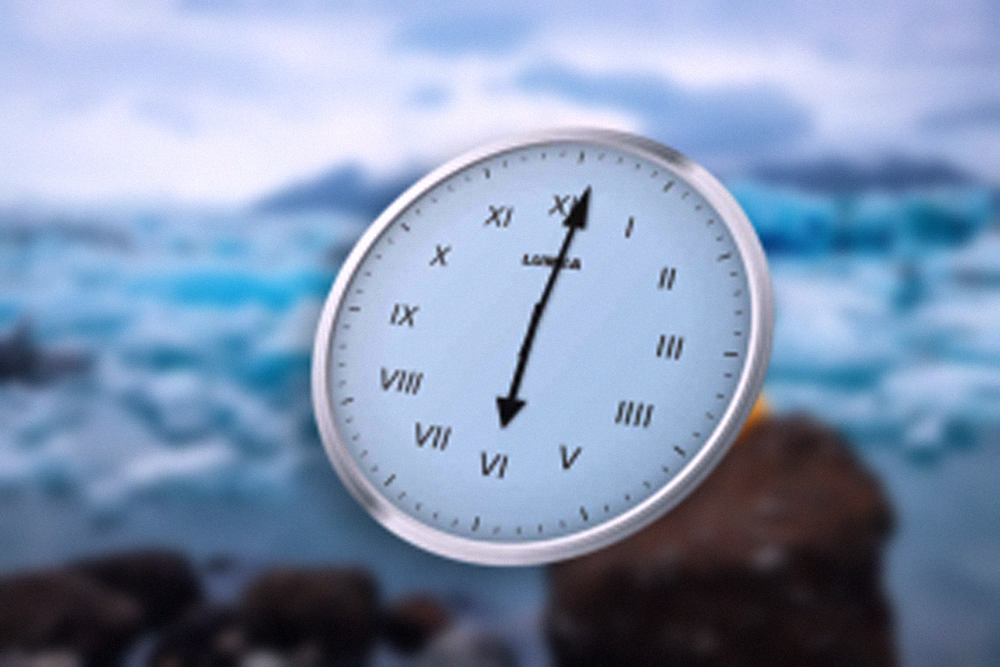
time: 6:01
